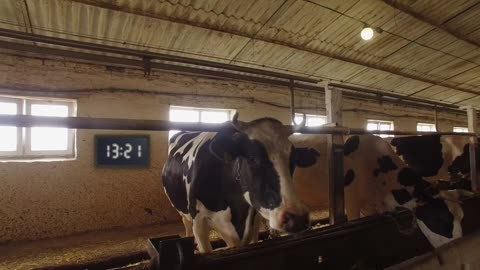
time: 13:21
